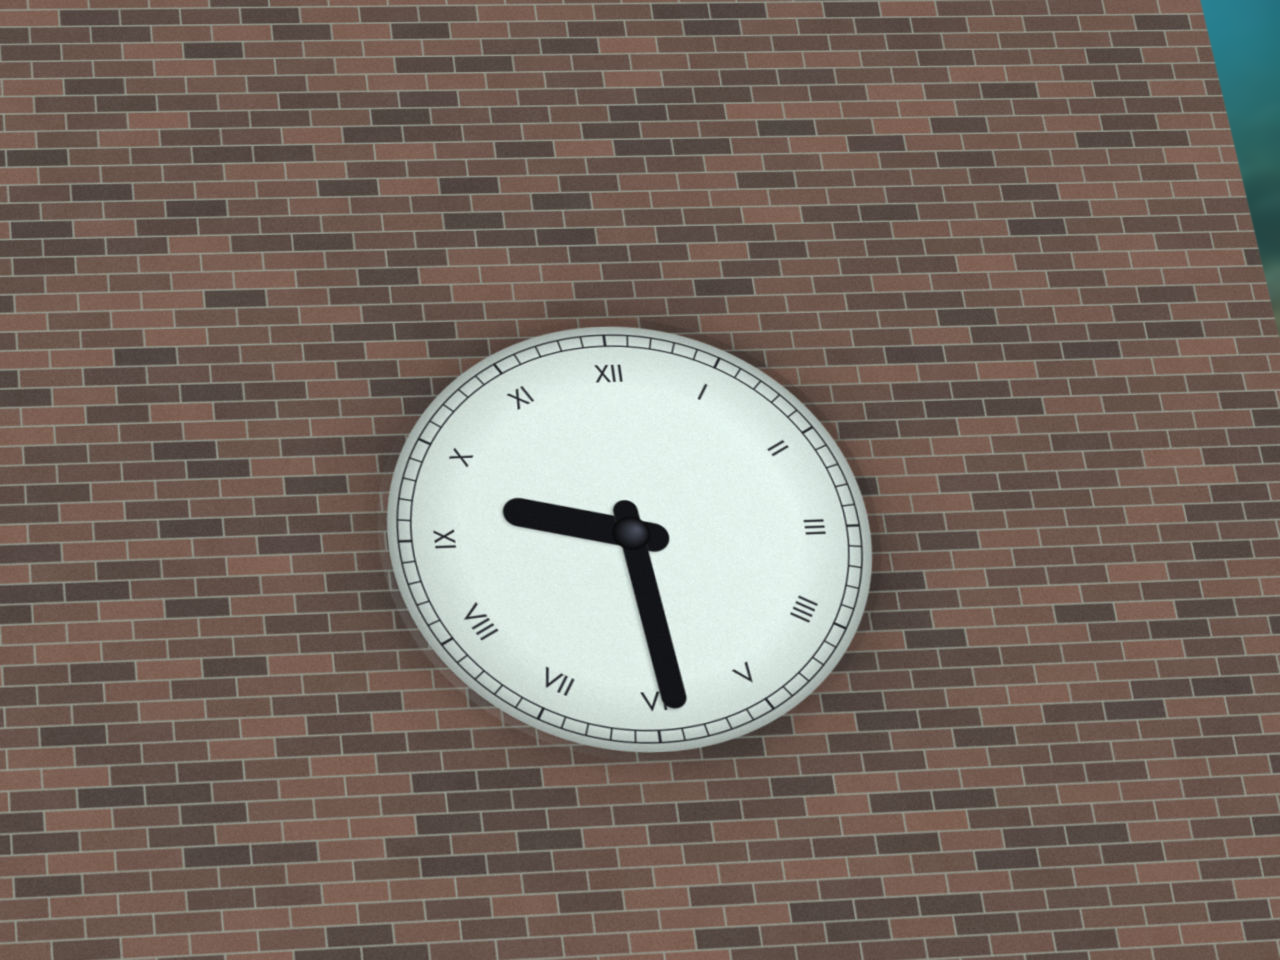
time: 9:29
